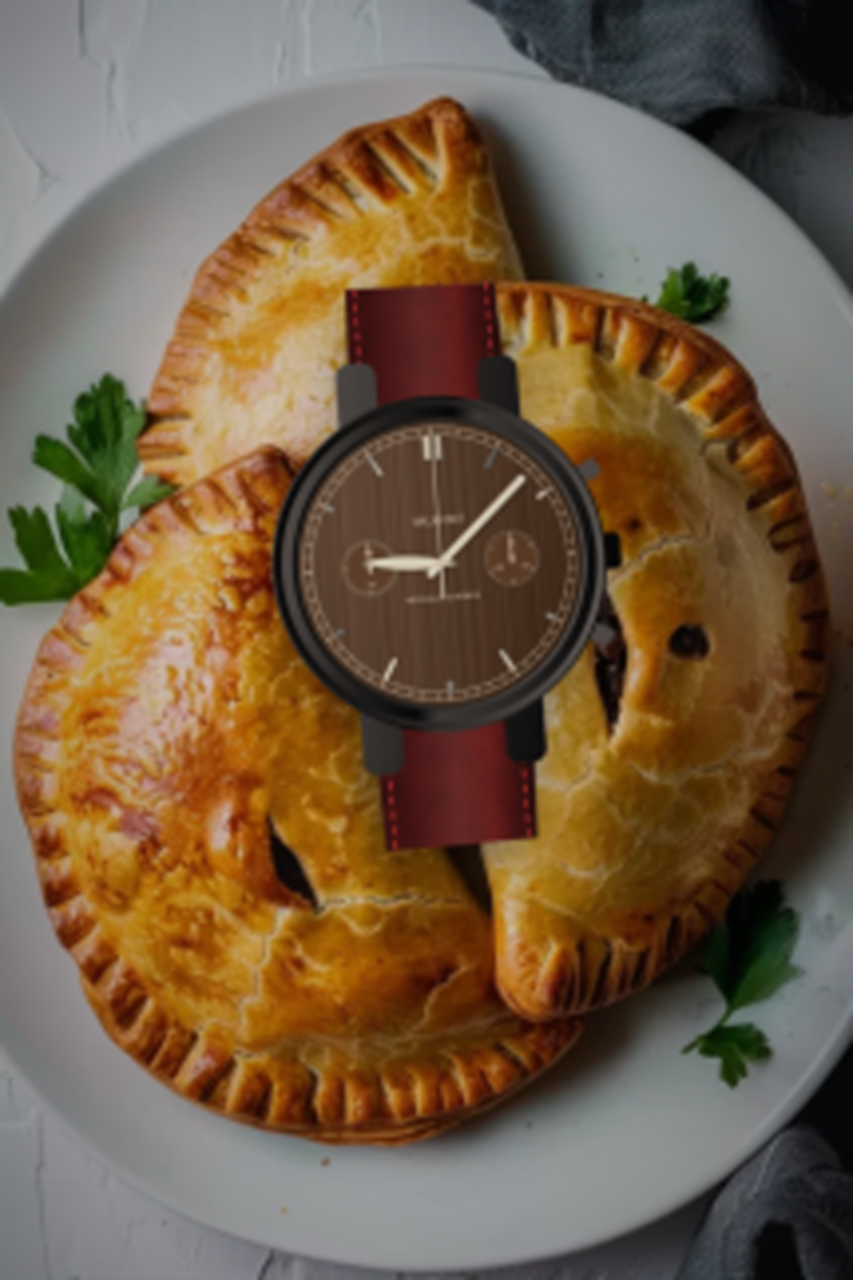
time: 9:08
